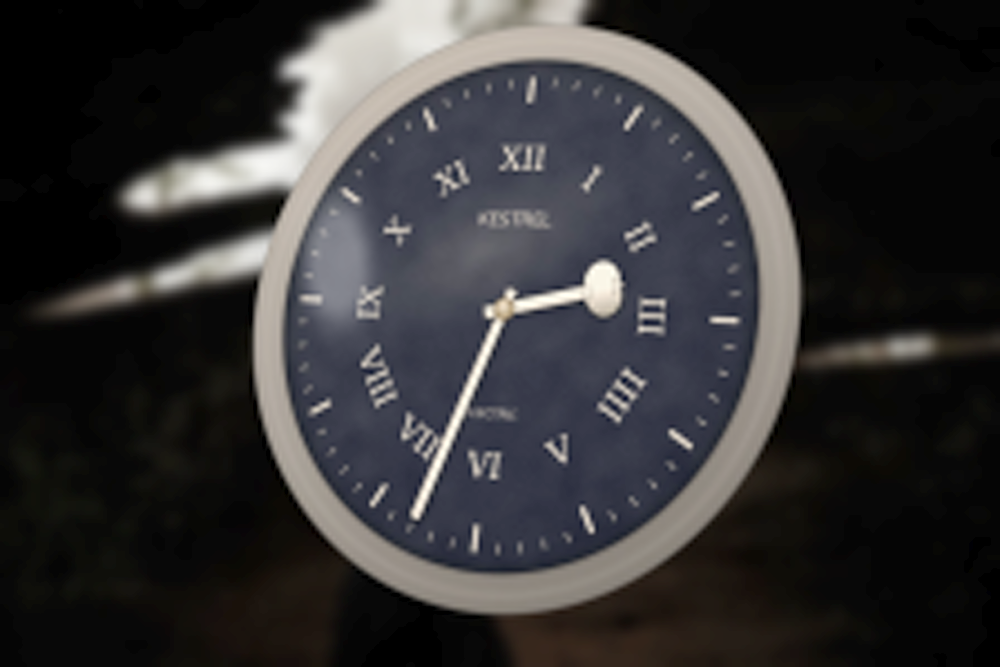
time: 2:33
